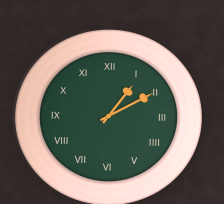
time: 1:10
